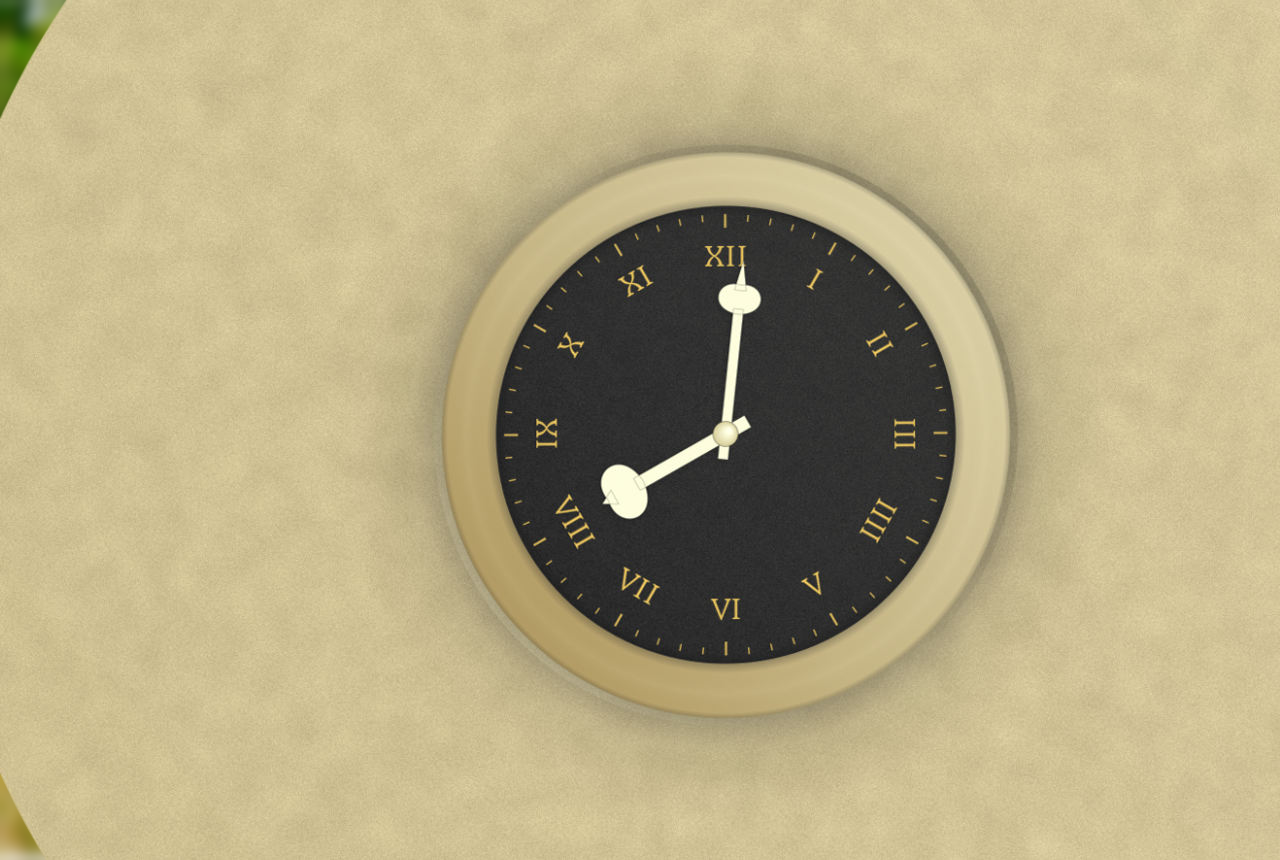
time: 8:01
